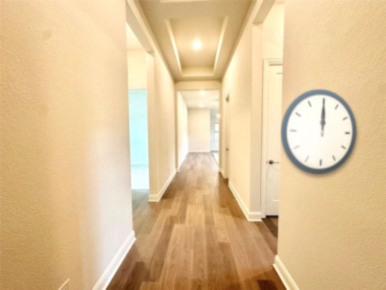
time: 12:00
